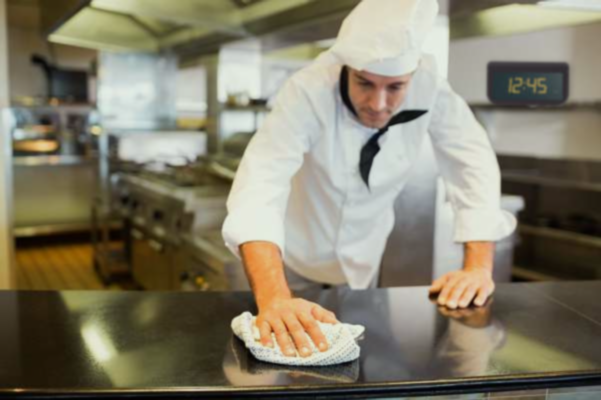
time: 12:45
